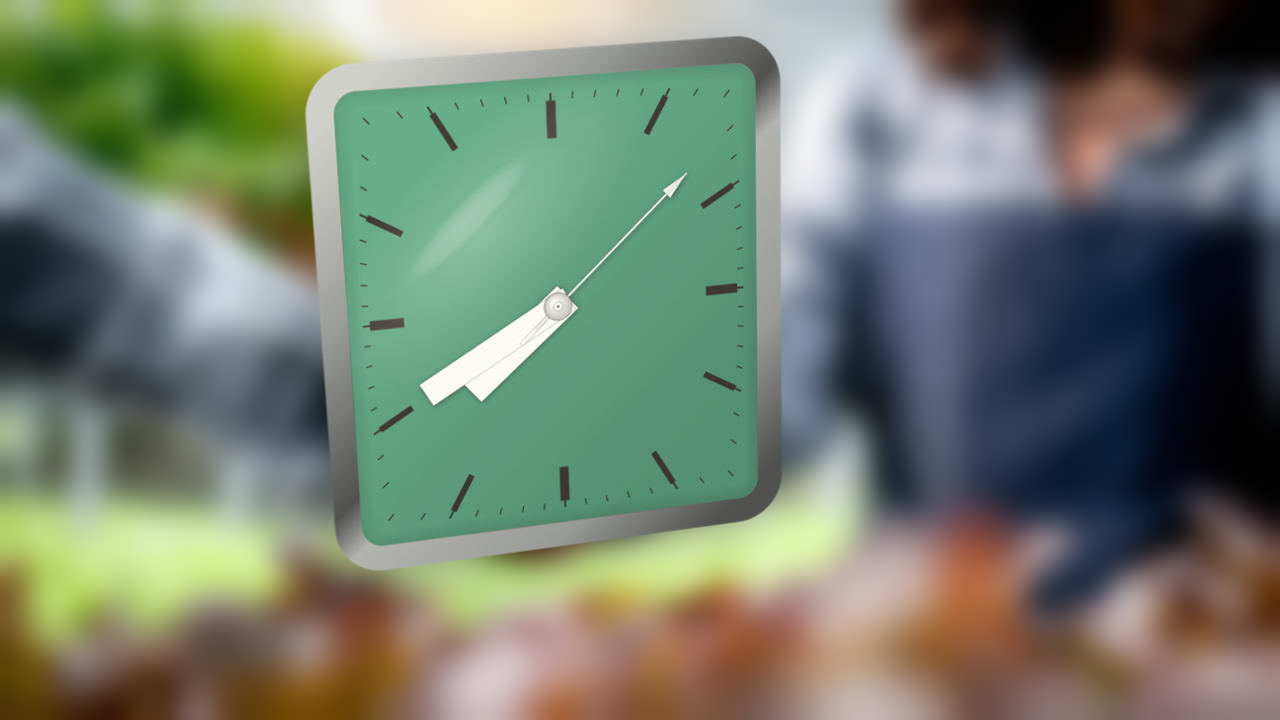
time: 7:40:08
